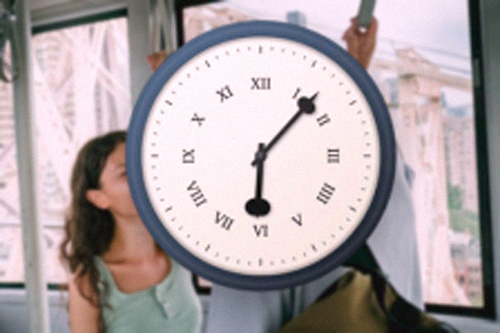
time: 6:07
